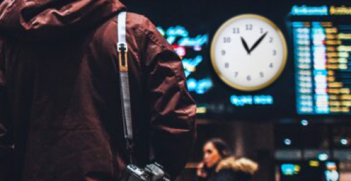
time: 11:07
